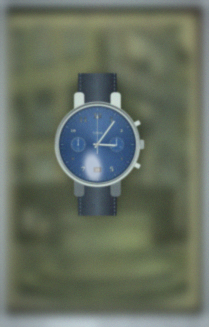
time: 3:06
